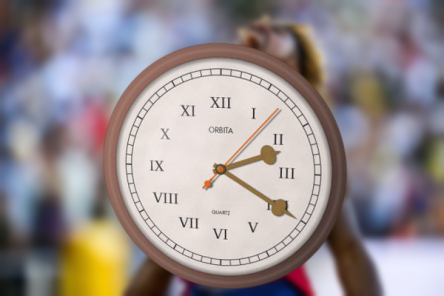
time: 2:20:07
